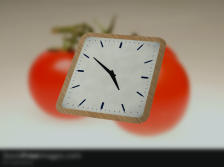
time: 4:51
